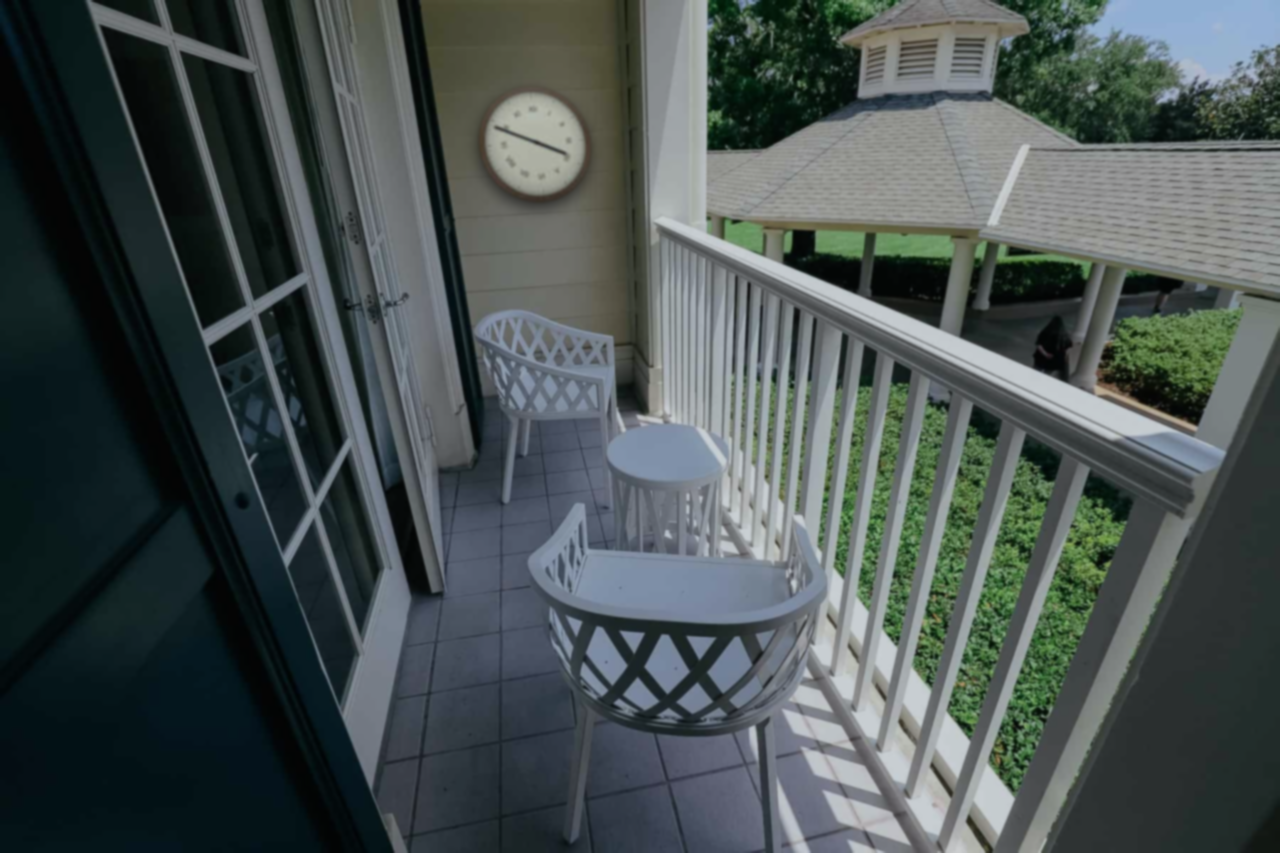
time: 3:49
